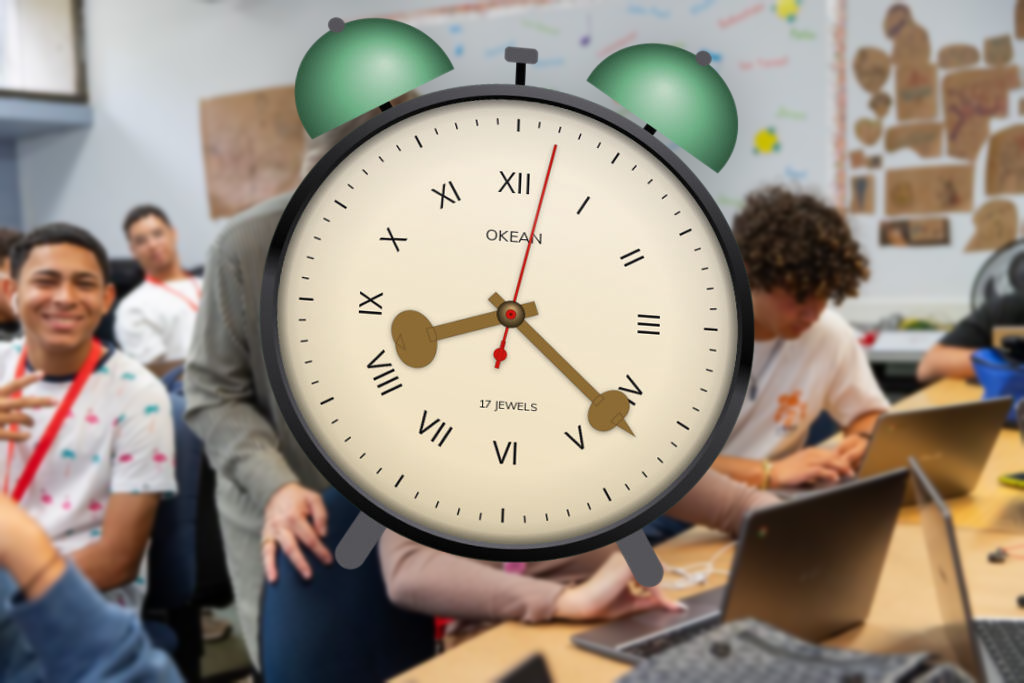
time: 8:22:02
